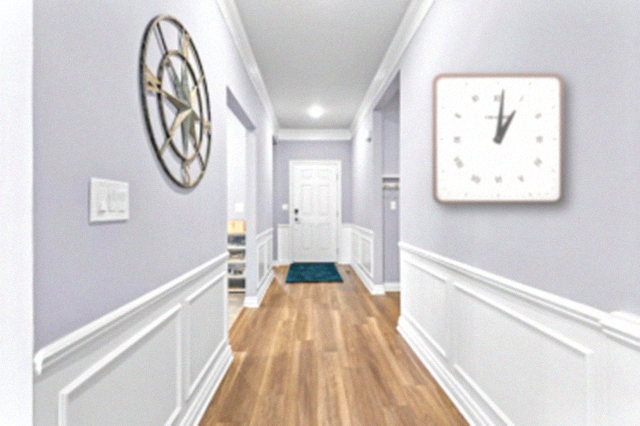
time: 1:01
